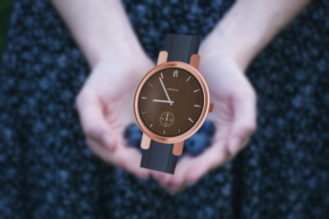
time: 8:54
